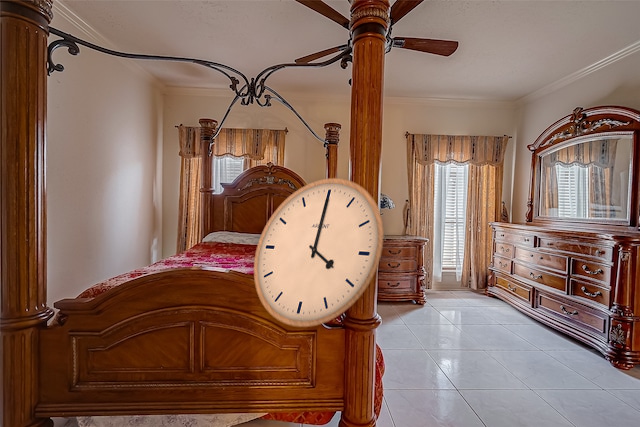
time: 4:00
